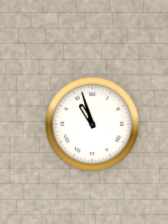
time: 10:57
